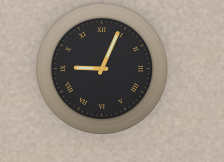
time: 9:04
